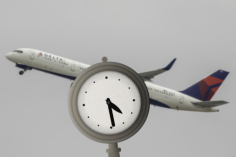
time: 4:29
